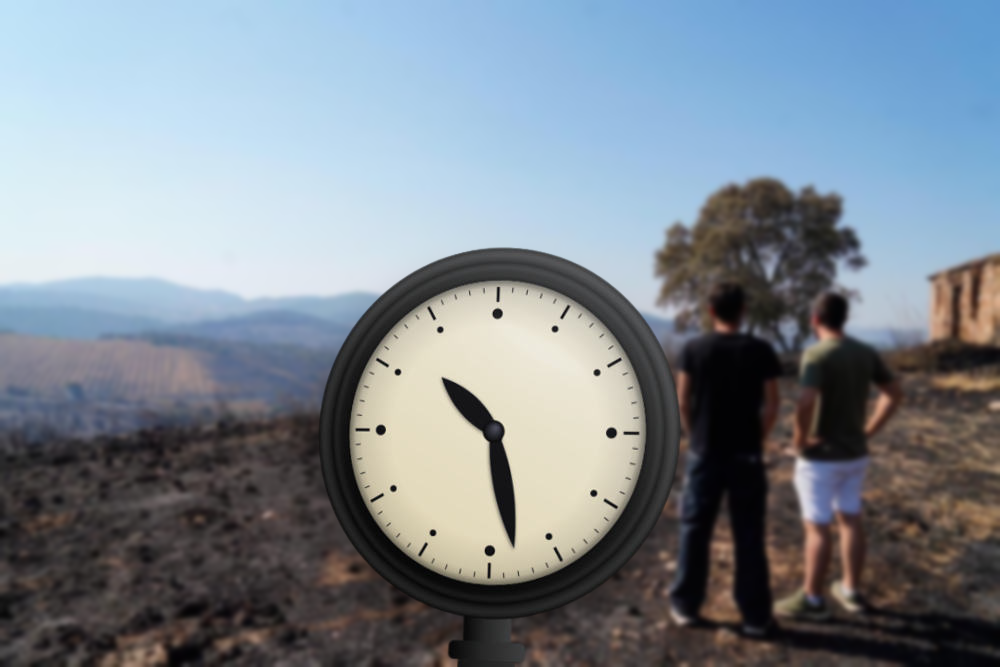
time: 10:28
